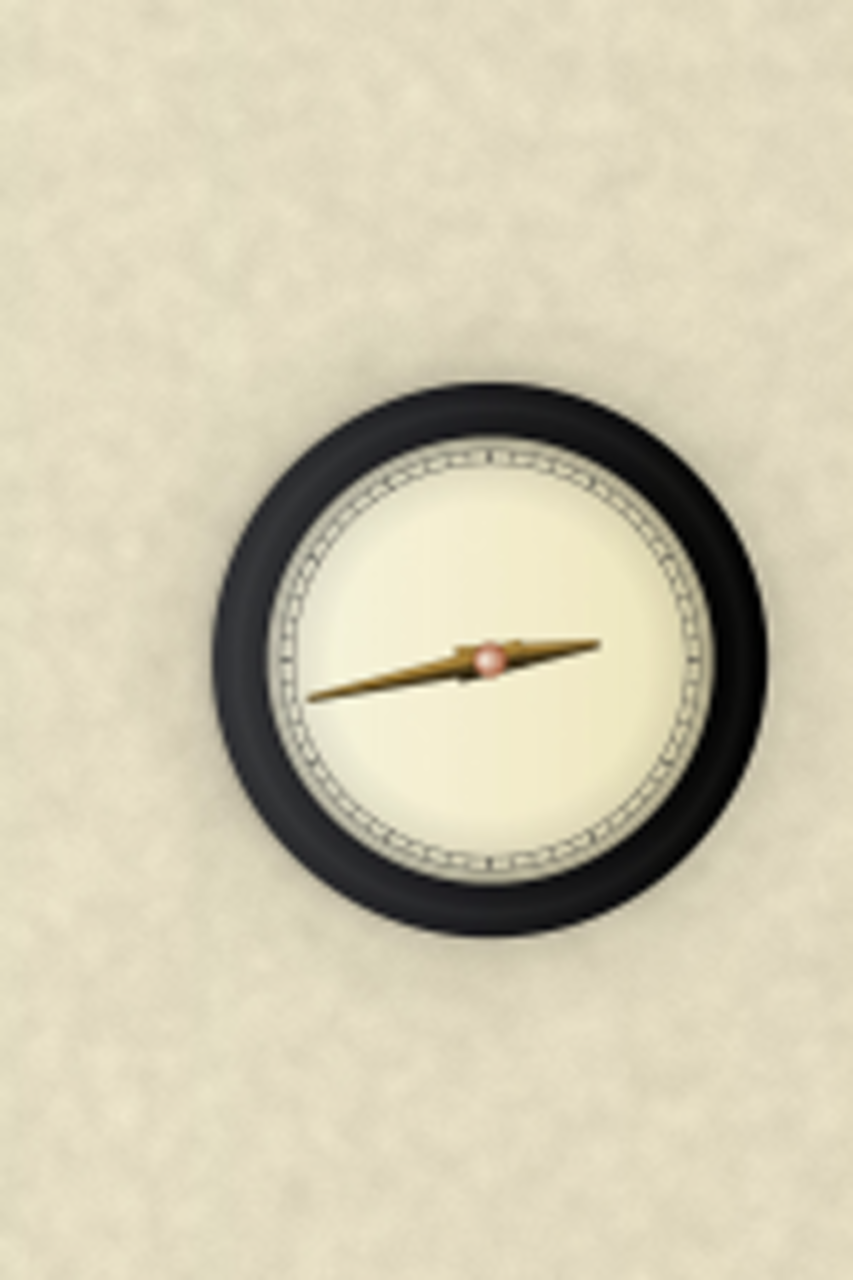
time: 2:43
